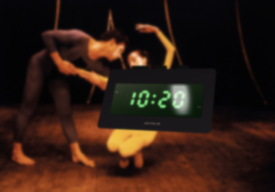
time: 10:20
